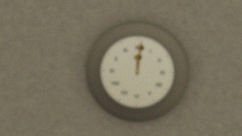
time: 12:01
